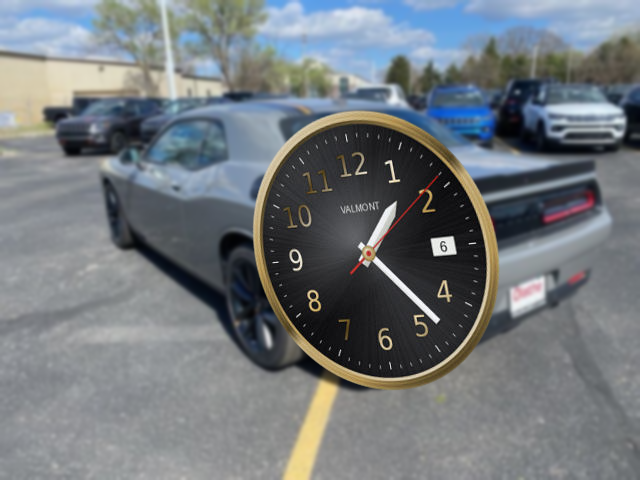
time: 1:23:09
